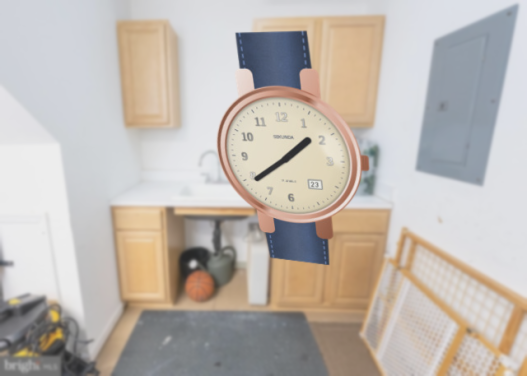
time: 1:39
